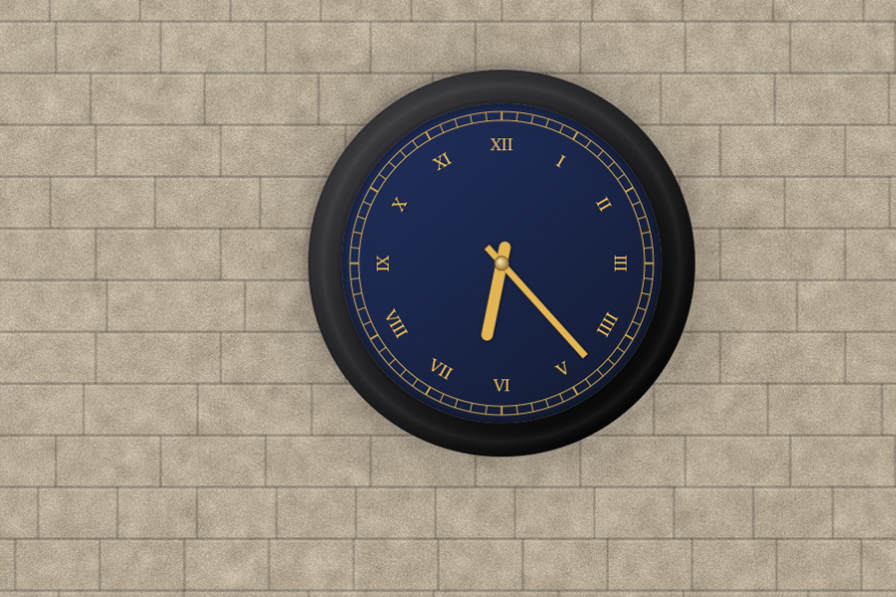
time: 6:23
